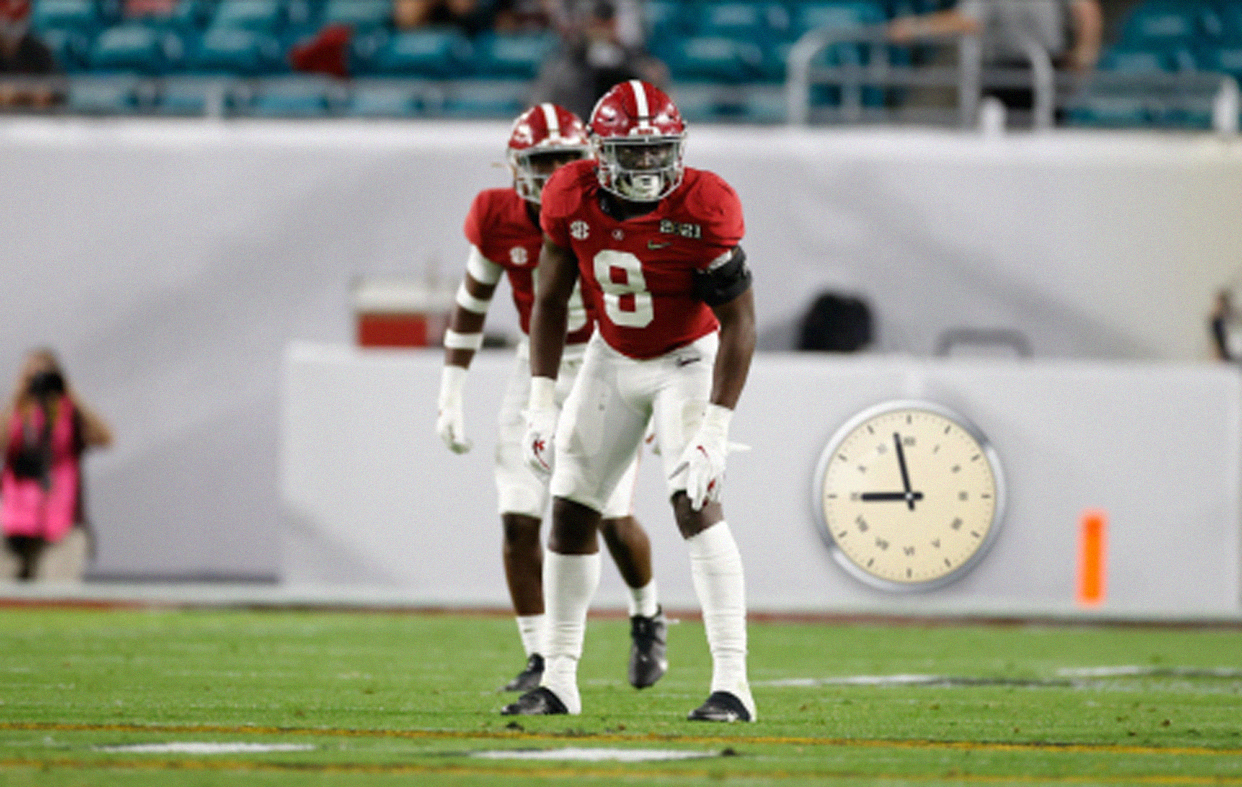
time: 8:58
